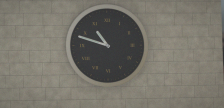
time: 10:48
